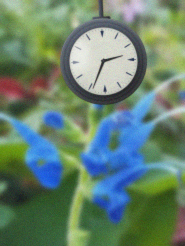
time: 2:34
